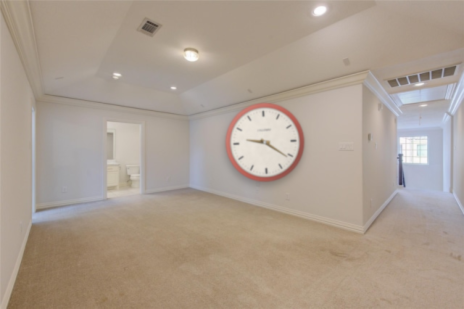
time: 9:21
